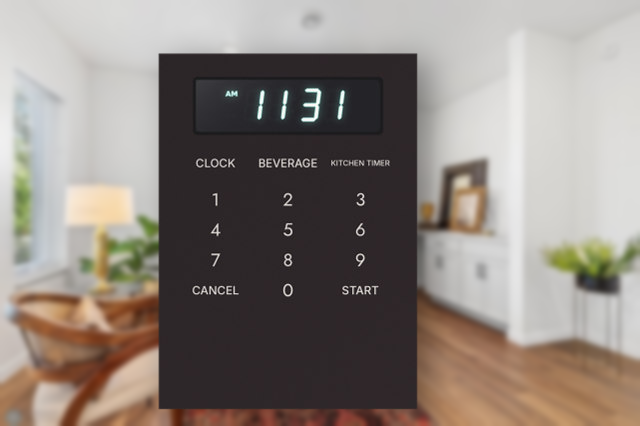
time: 11:31
